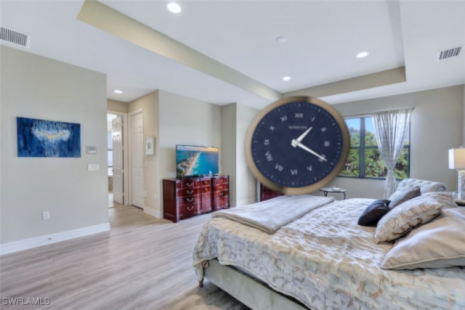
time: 1:20
